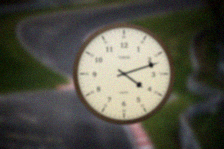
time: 4:12
